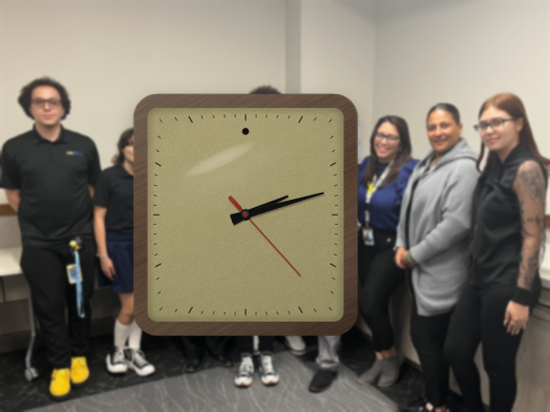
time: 2:12:23
